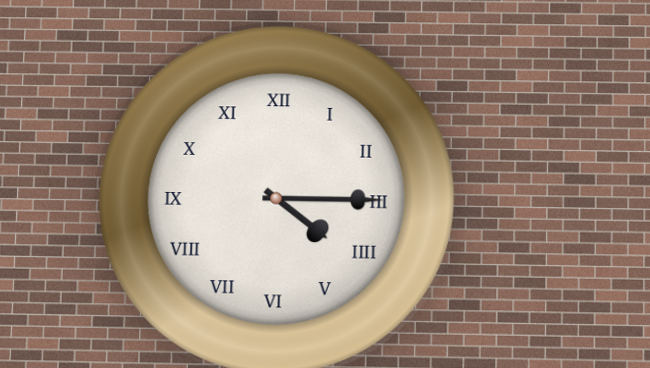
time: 4:15
